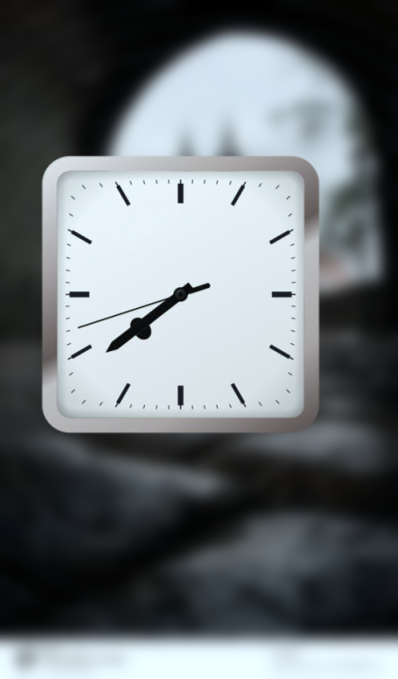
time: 7:38:42
